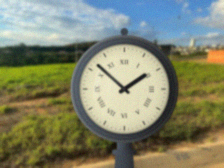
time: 1:52
